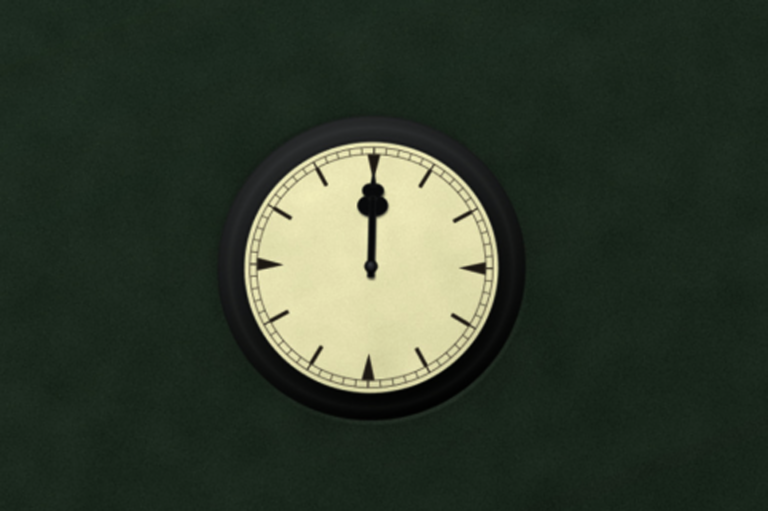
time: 12:00
